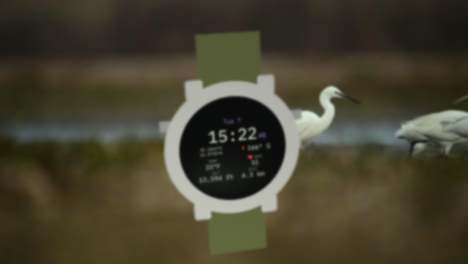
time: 15:22
